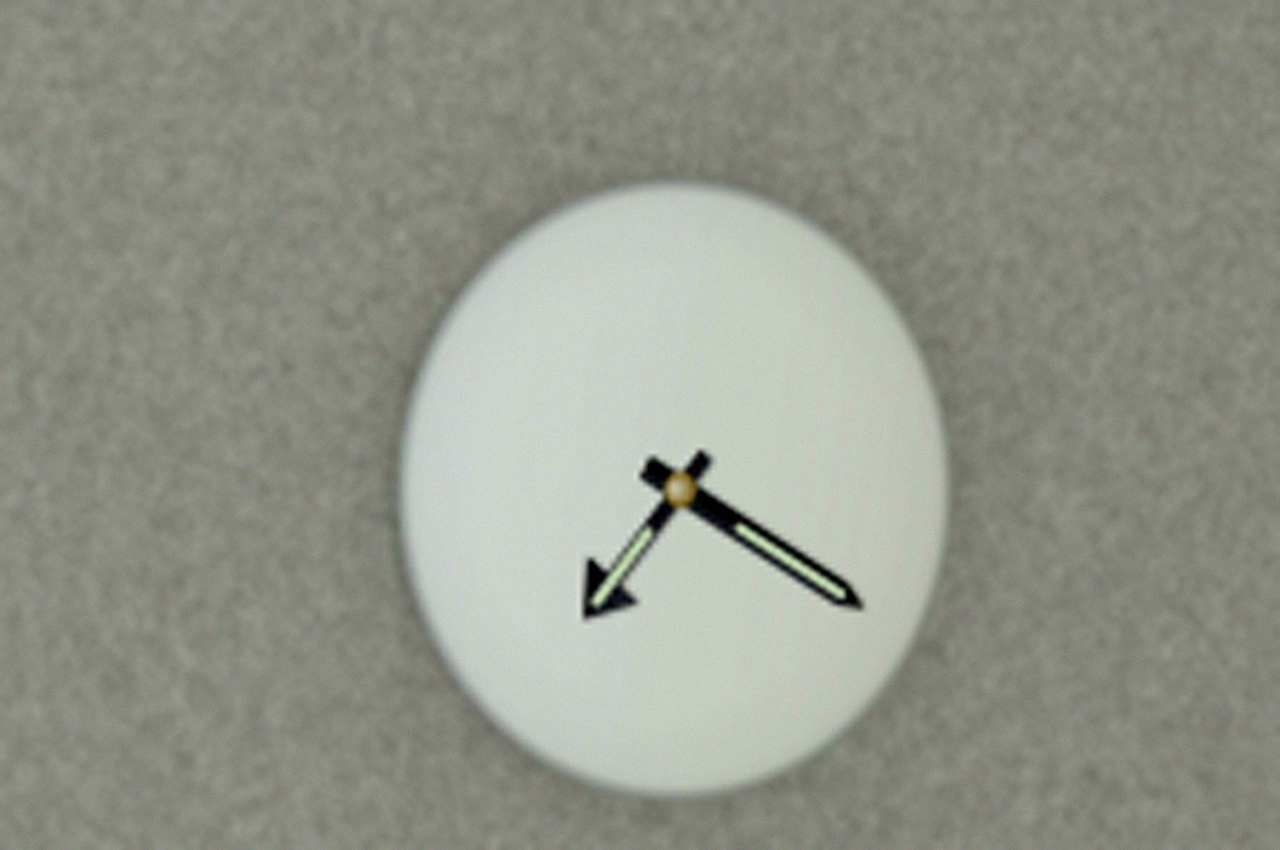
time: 7:20
